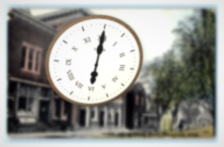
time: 6:00
